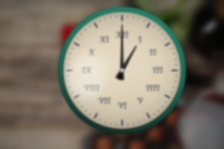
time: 1:00
